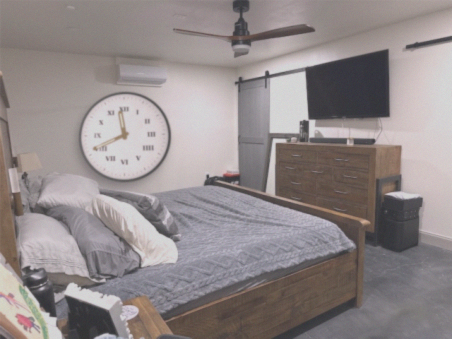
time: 11:41
